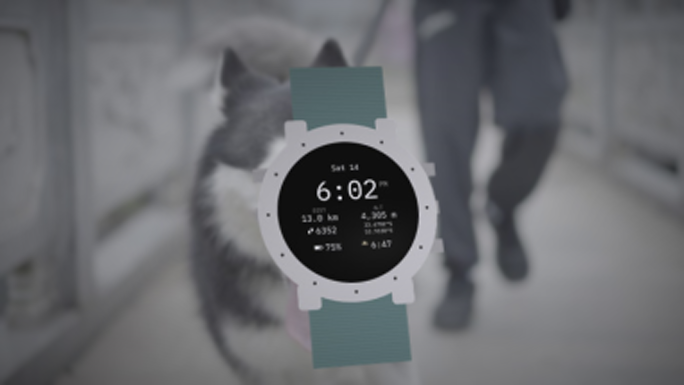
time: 6:02
